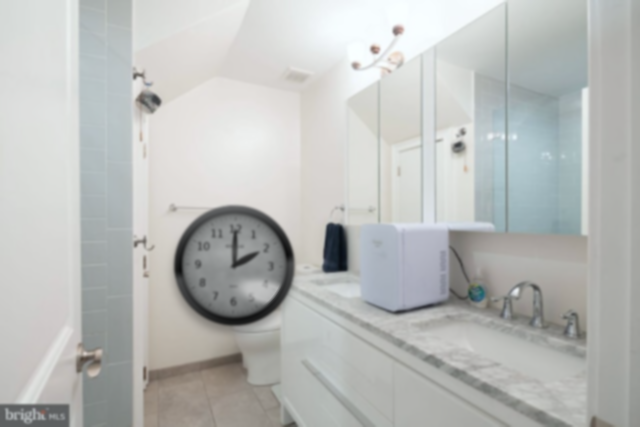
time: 2:00
